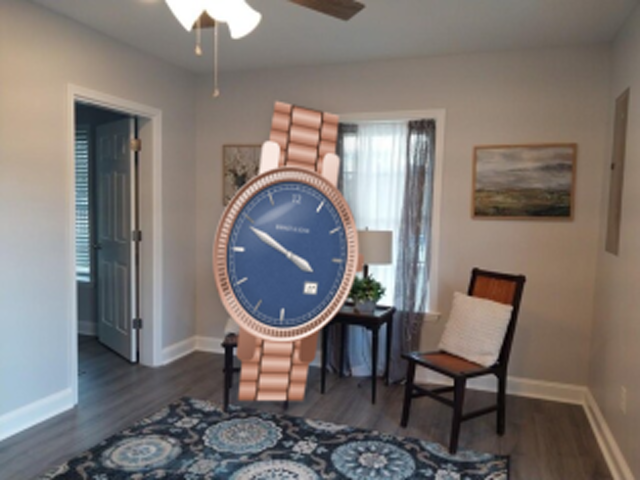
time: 3:49
